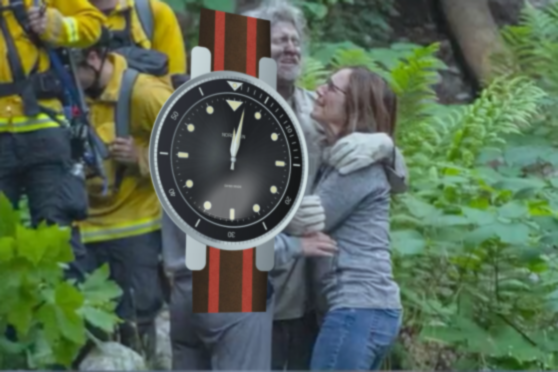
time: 12:02
